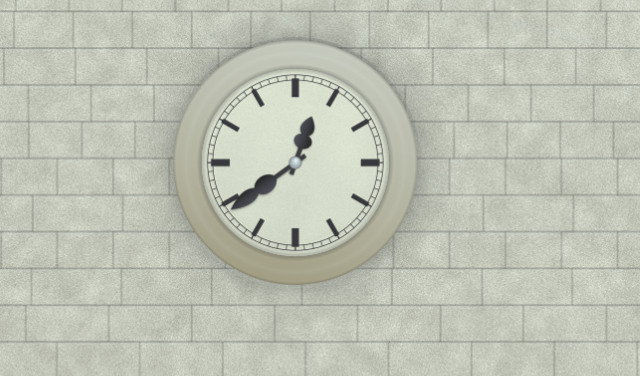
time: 12:39
